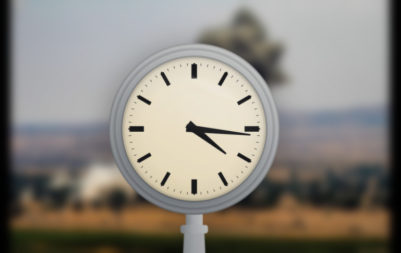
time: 4:16
